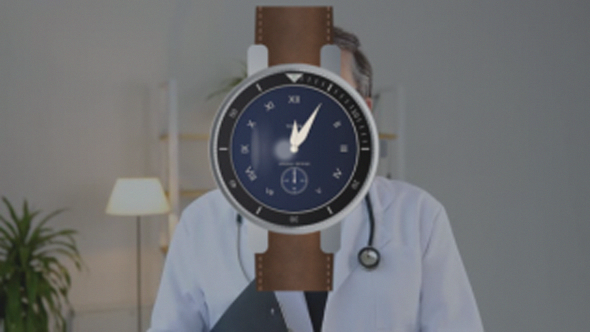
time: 12:05
